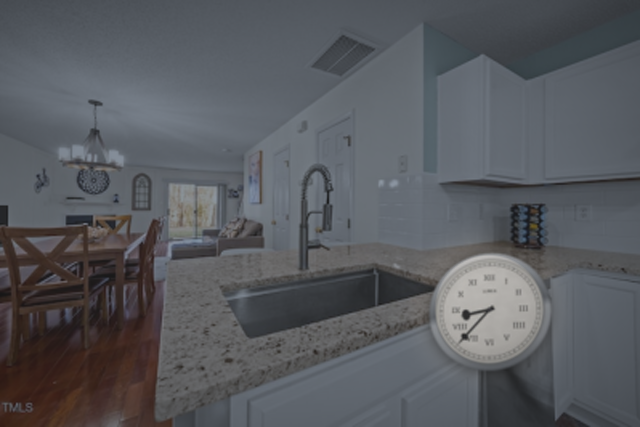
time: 8:37
